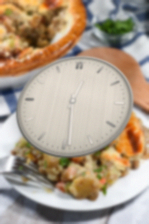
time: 12:29
